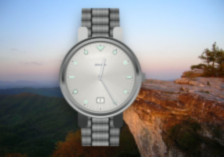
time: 12:25
